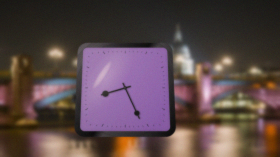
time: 8:26
